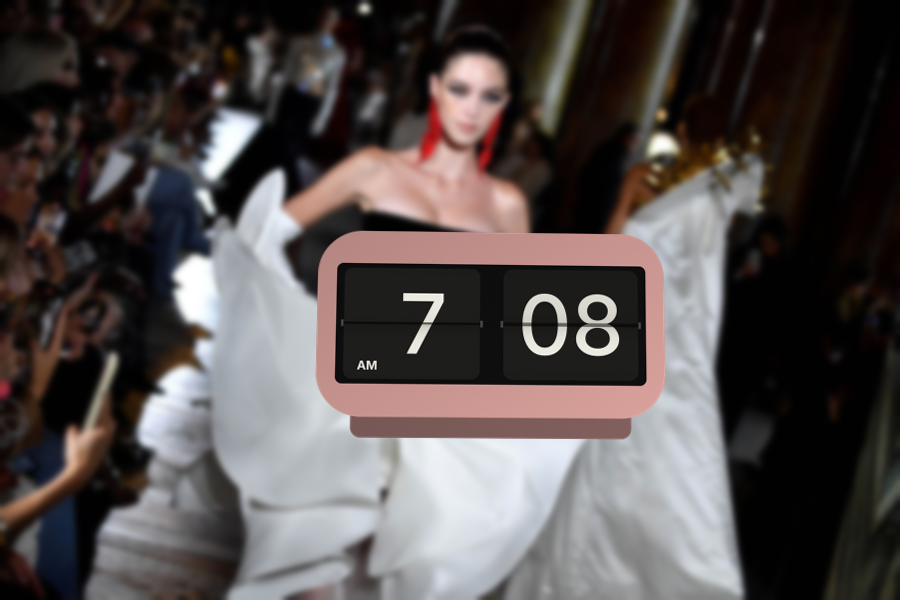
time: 7:08
